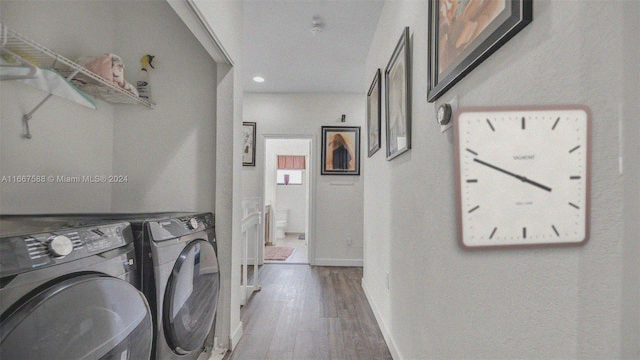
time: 3:49
